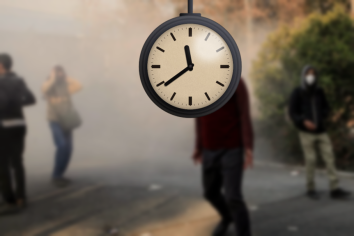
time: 11:39
